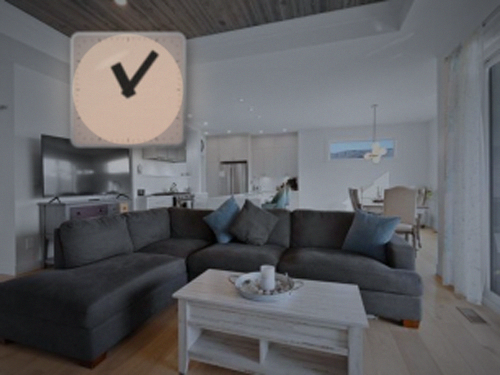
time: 11:06
